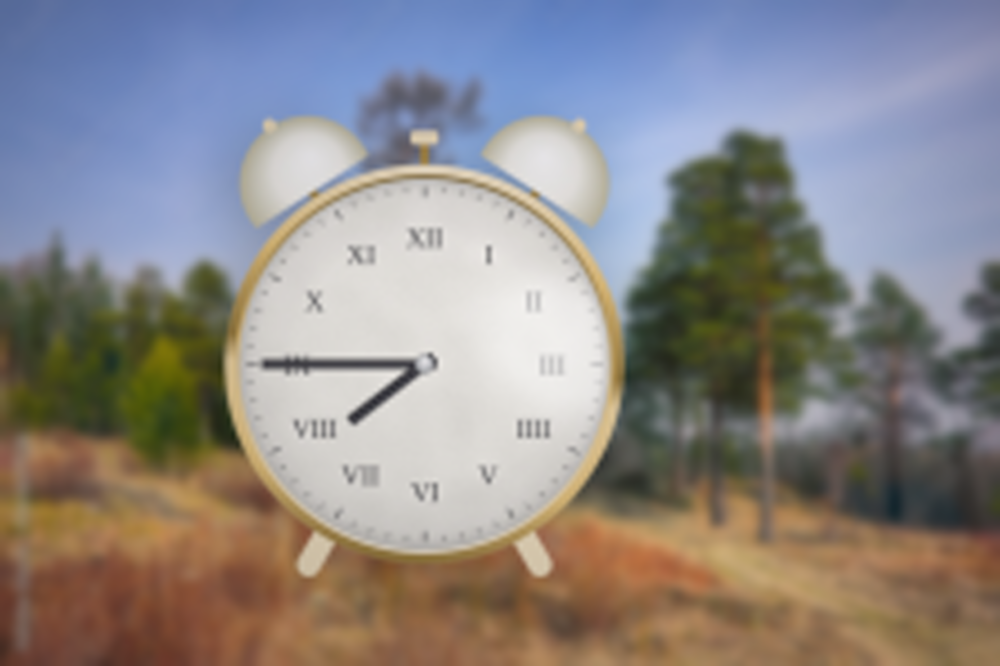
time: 7:45
